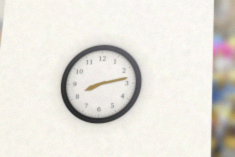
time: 8:13
